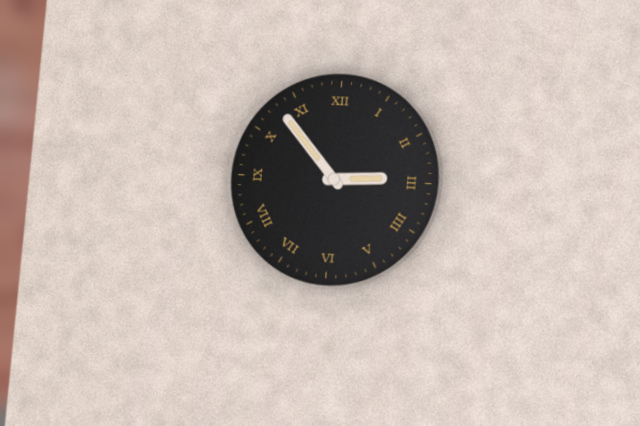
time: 2:53
